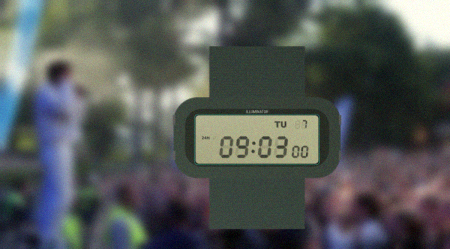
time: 9:03:00
